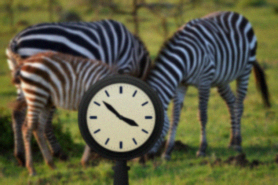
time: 3:52
